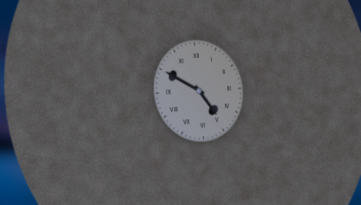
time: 4:50
